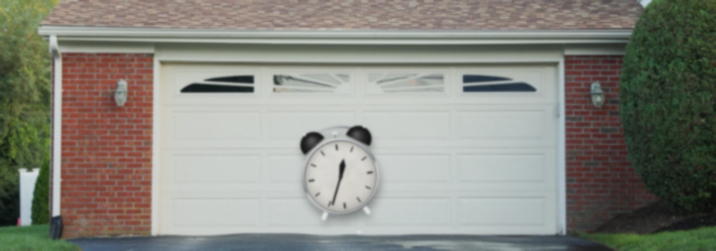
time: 12:34
